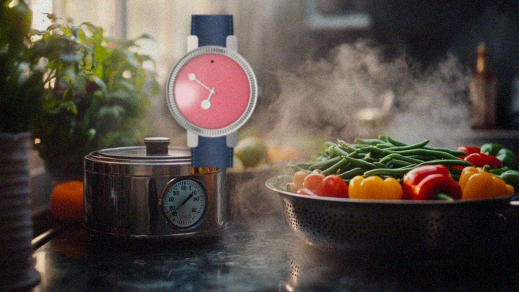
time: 6:51
